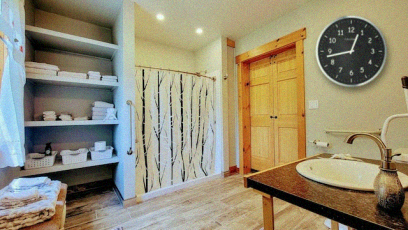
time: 12:43
